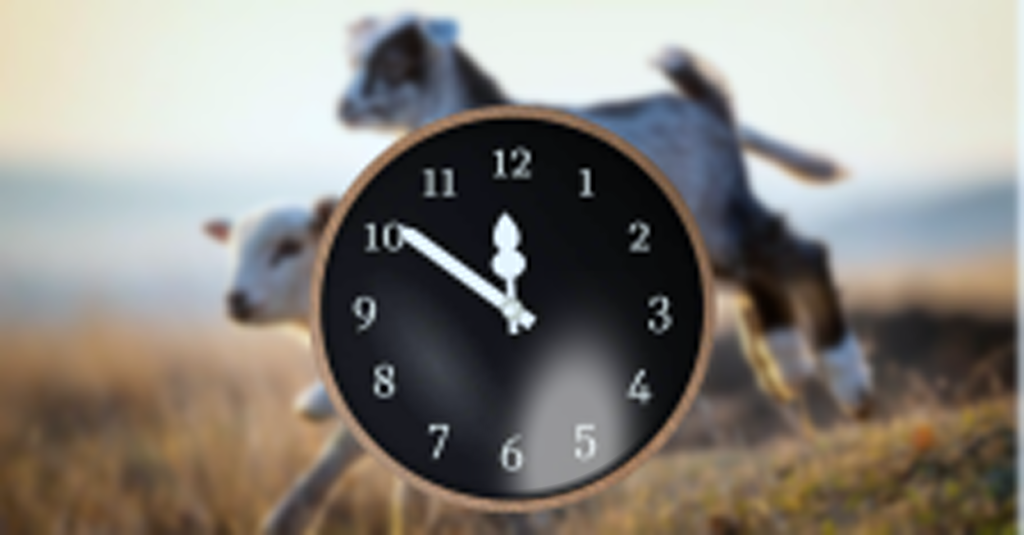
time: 11:51
